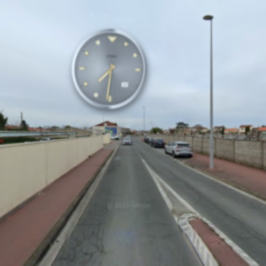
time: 7:31
